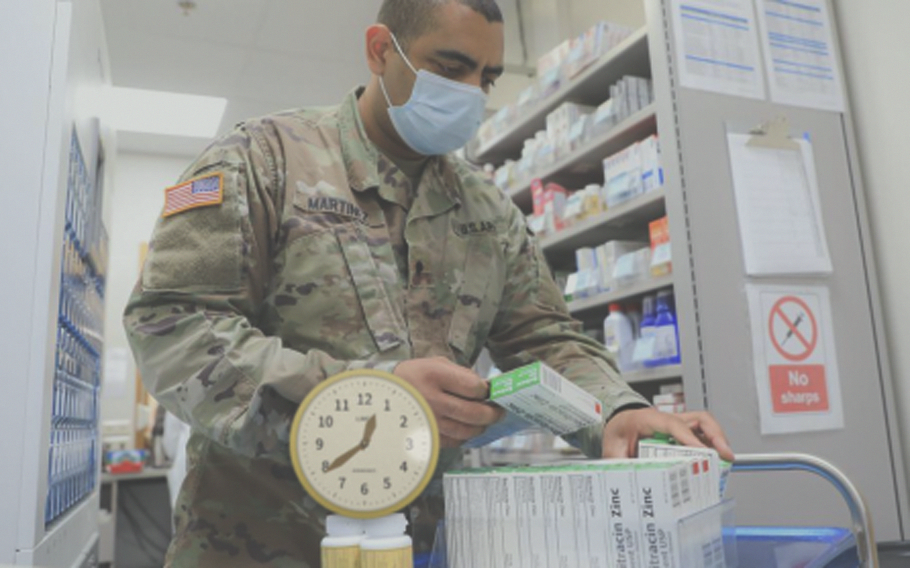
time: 12:39
